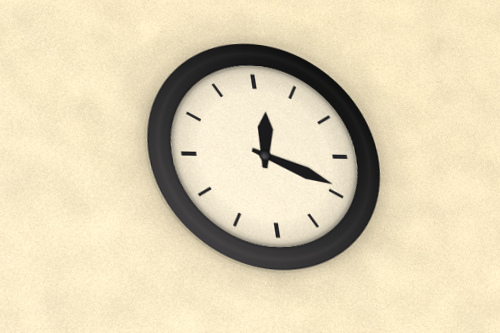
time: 12:19
